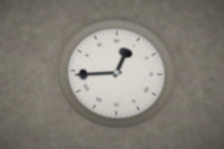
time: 12:44
